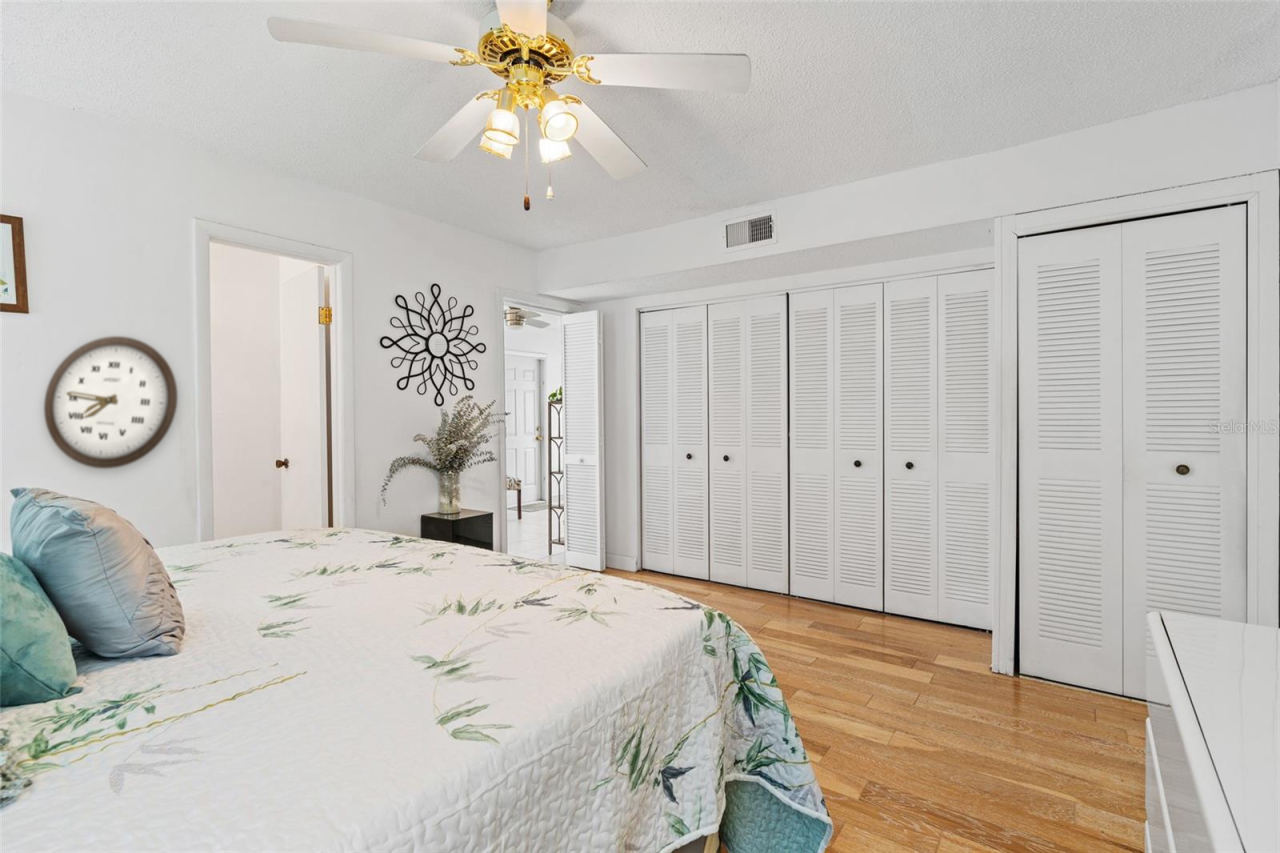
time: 7:46
